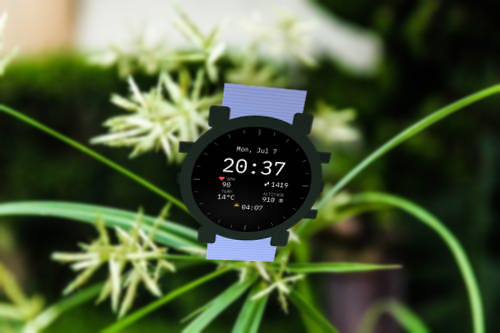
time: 20:37
